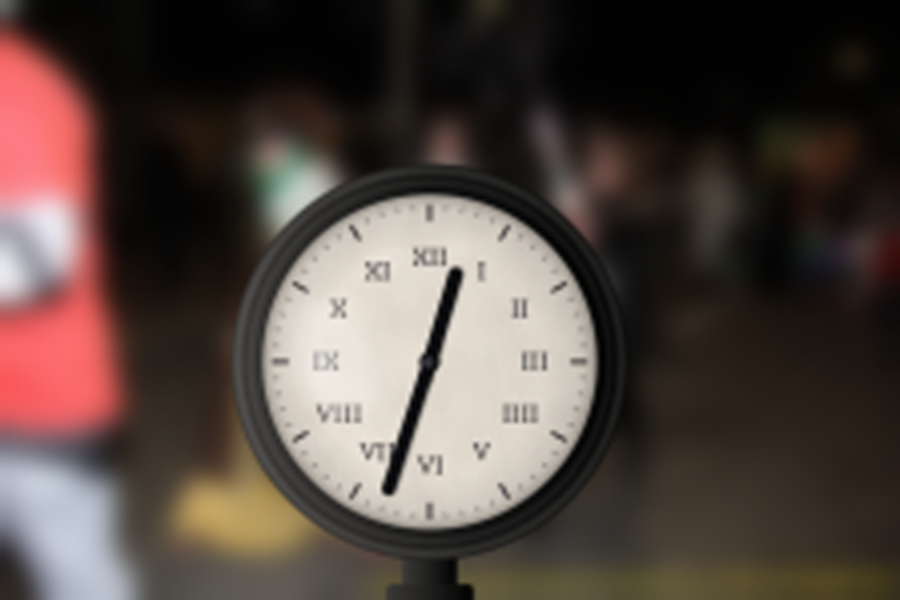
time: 12:33
